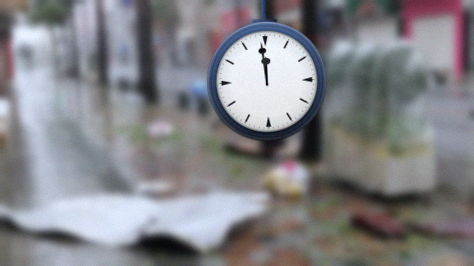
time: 11:59
